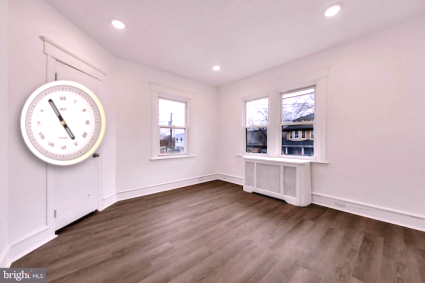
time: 4:55
